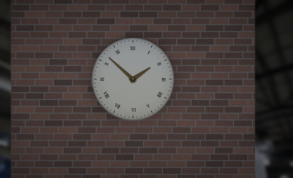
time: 1:52
